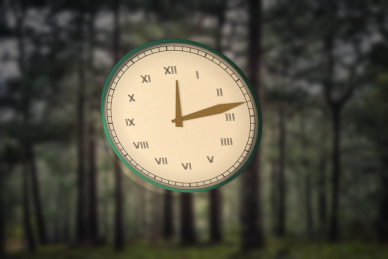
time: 12:13
